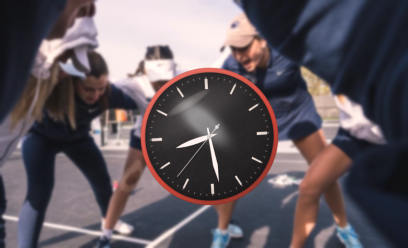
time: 8:28:37
